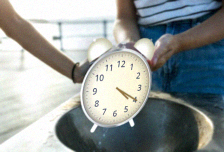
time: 4:20
